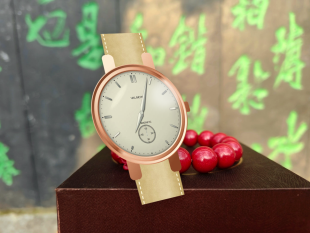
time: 7:04
